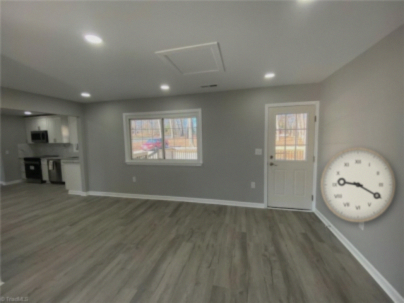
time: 9:20
